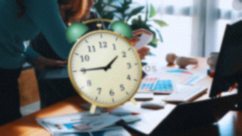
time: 1:45
